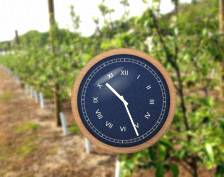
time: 10:26
